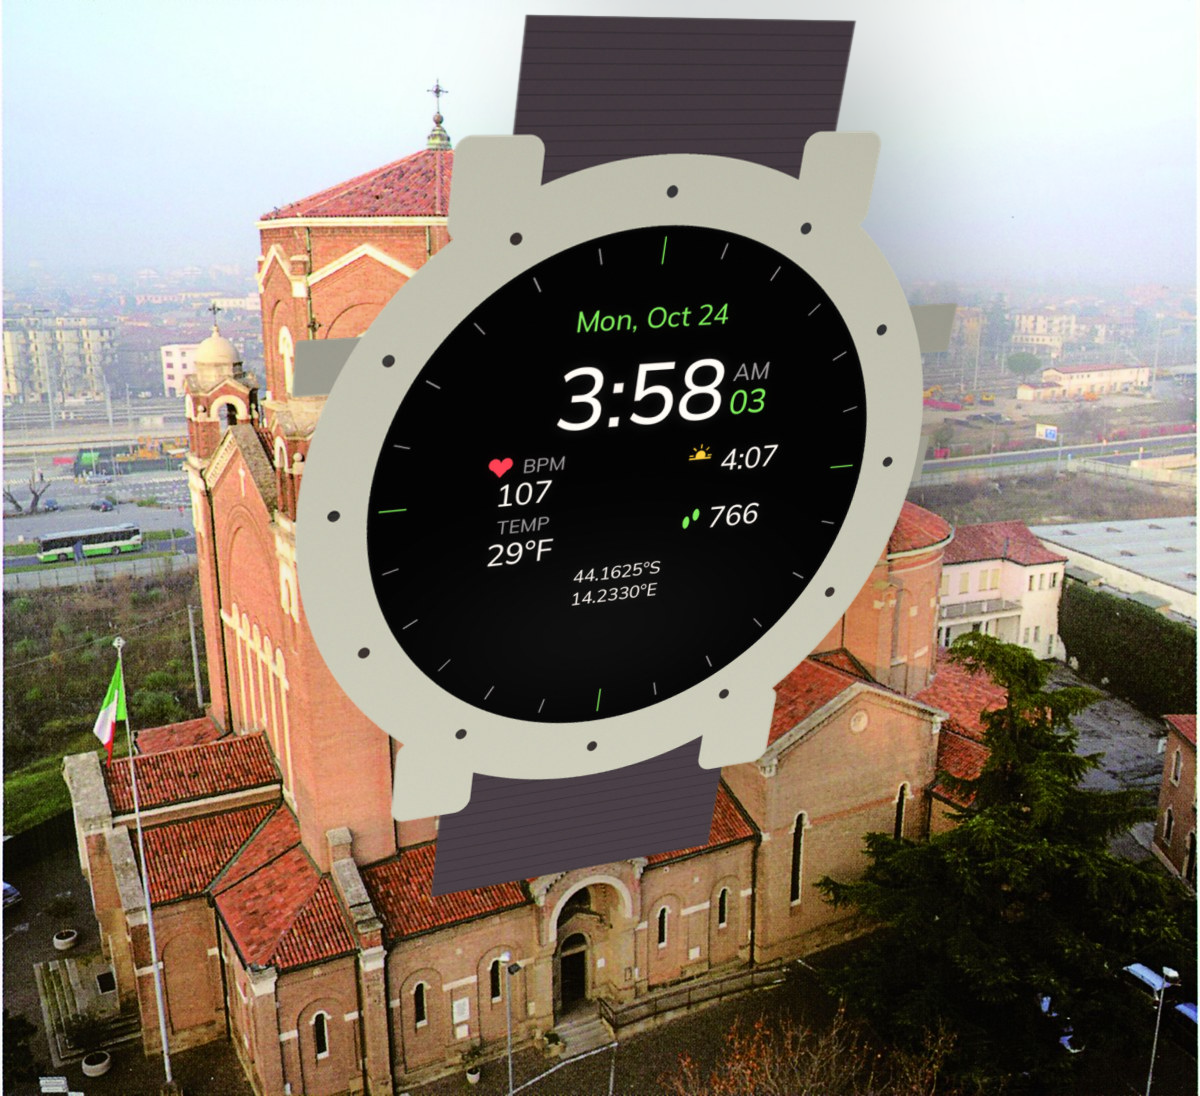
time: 3:58:03
